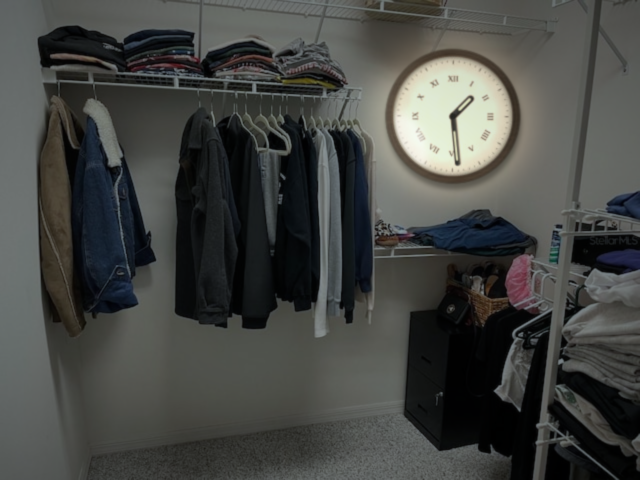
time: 1:29
